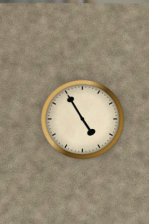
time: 4:55
